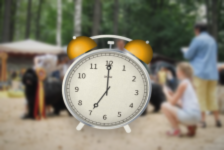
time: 7:00
